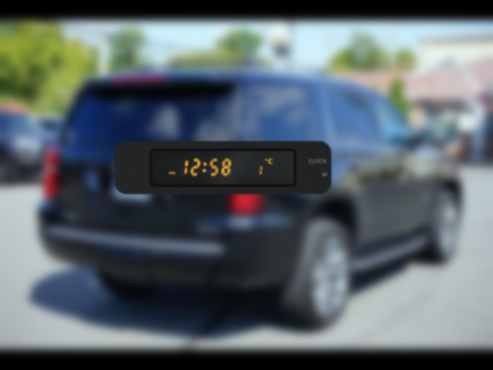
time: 12:58
